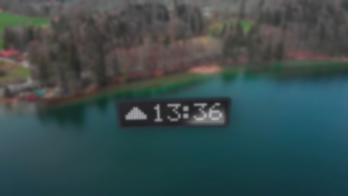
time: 13:36
